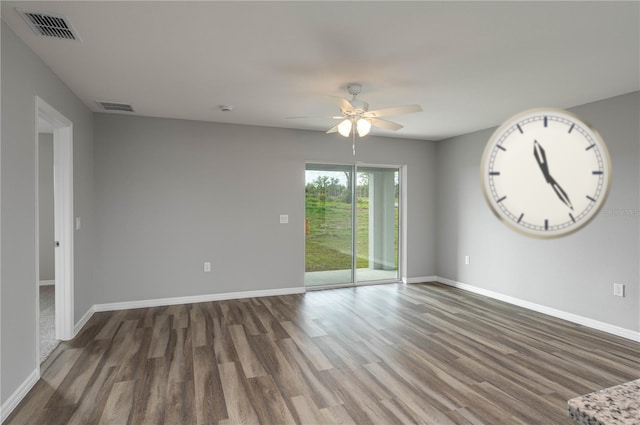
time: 11:24
